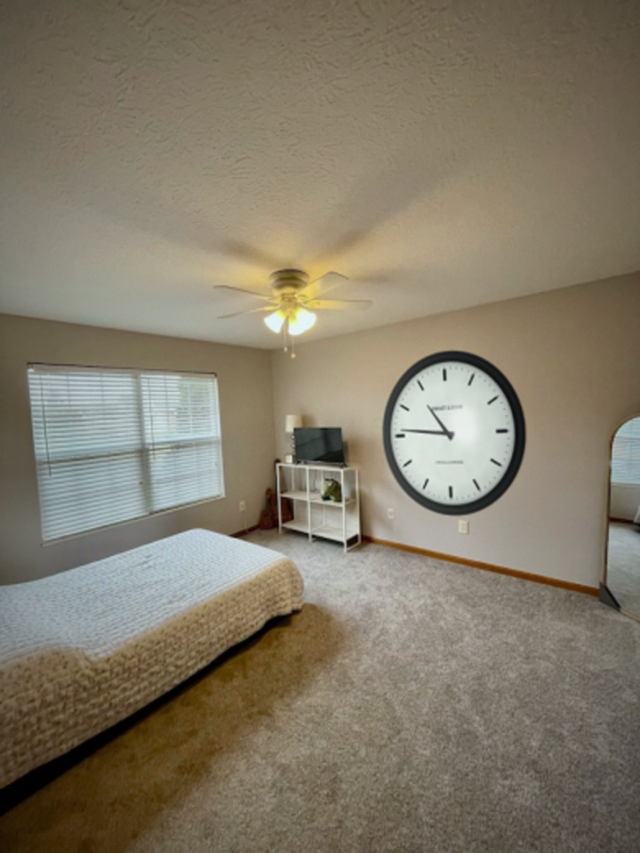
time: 10:46
